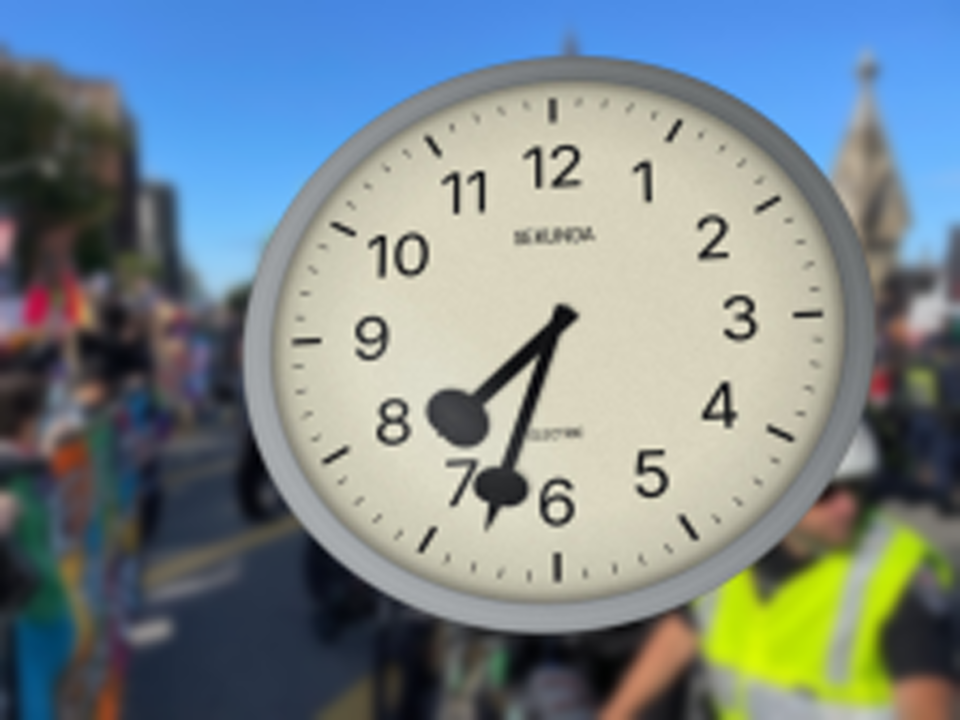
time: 7:33
